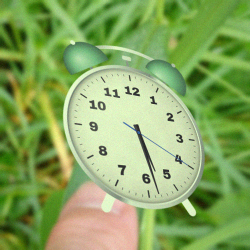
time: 5:28:20
